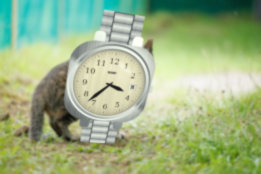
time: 3:37
